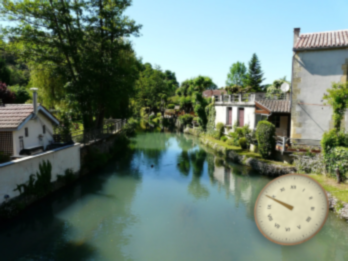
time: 9:49
